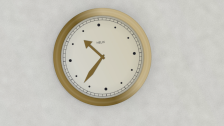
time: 10:37
